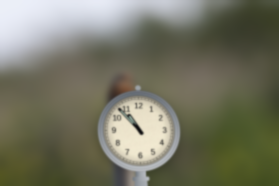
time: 10:53
